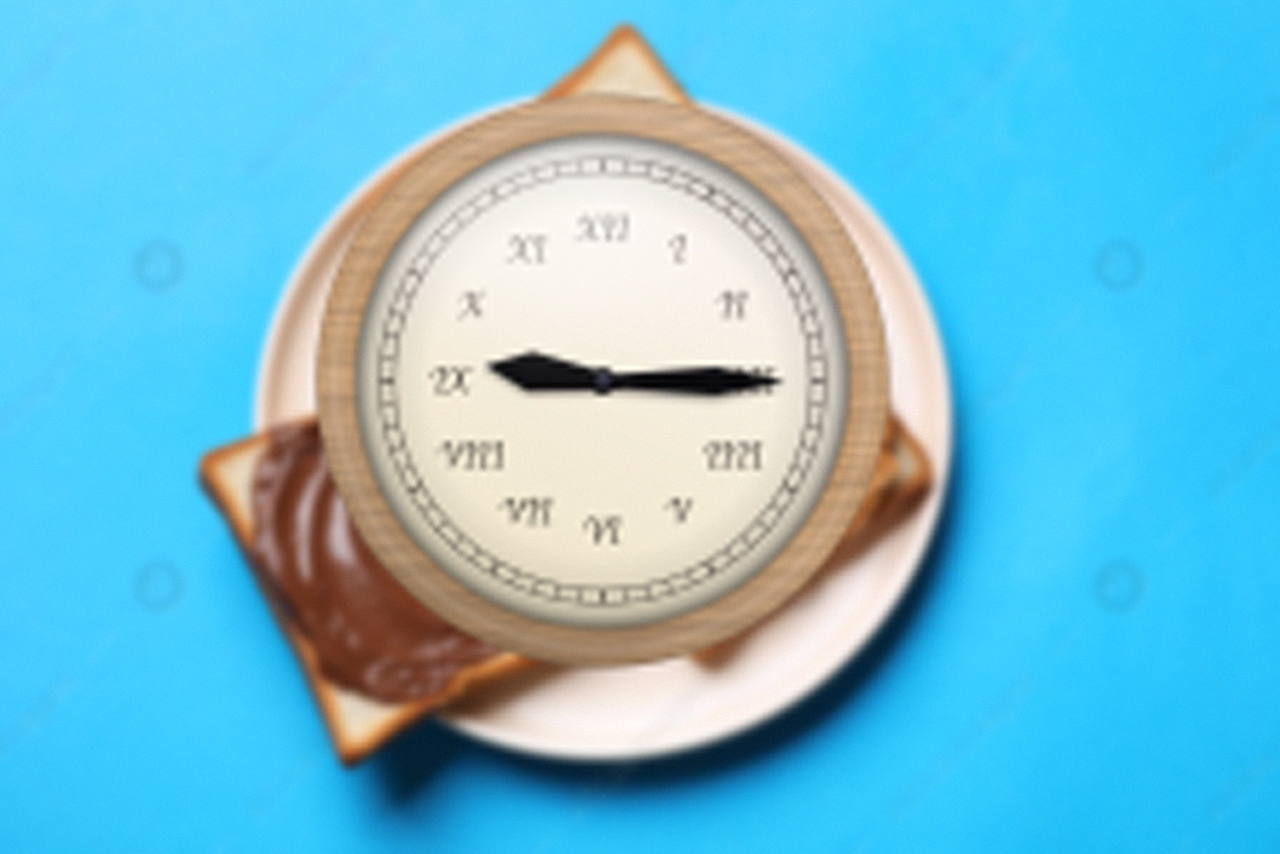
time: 9:15
